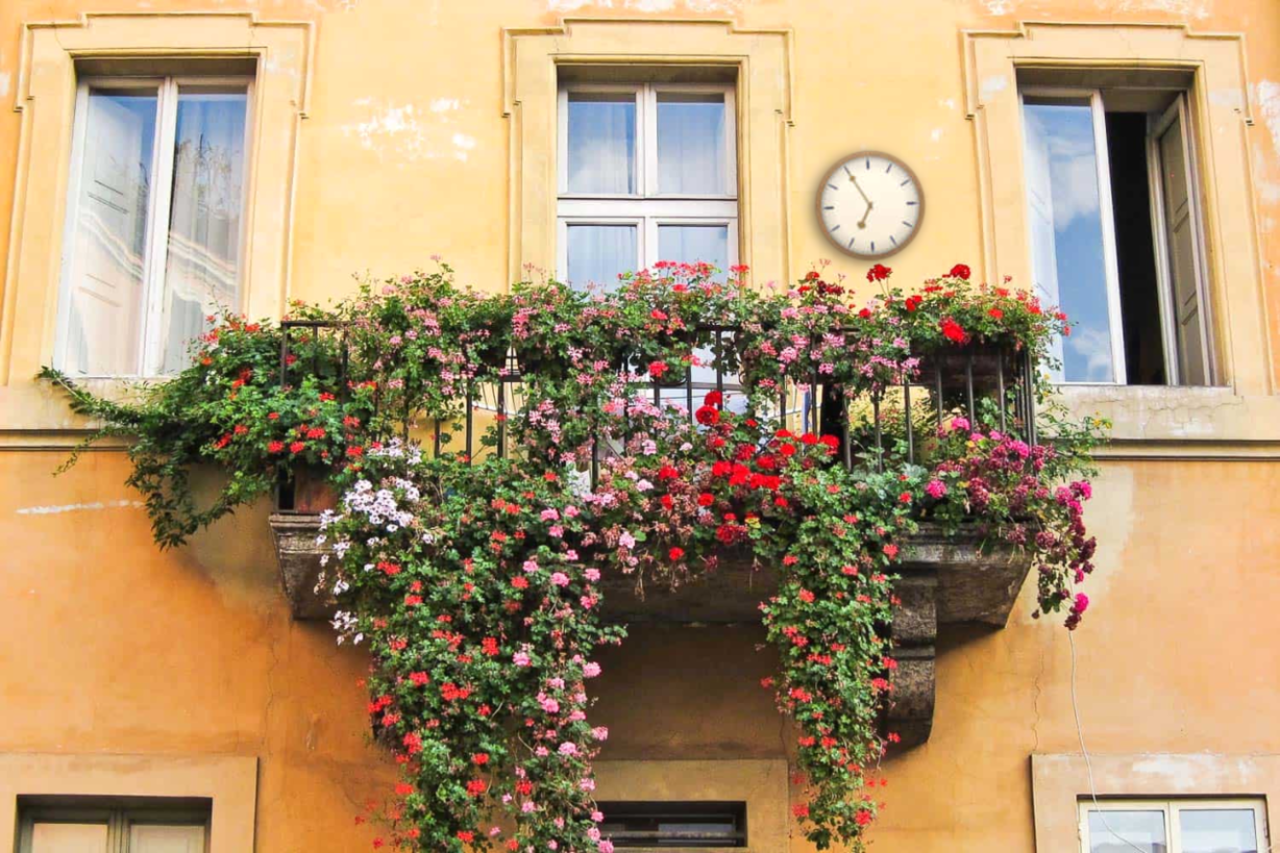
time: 6:55
